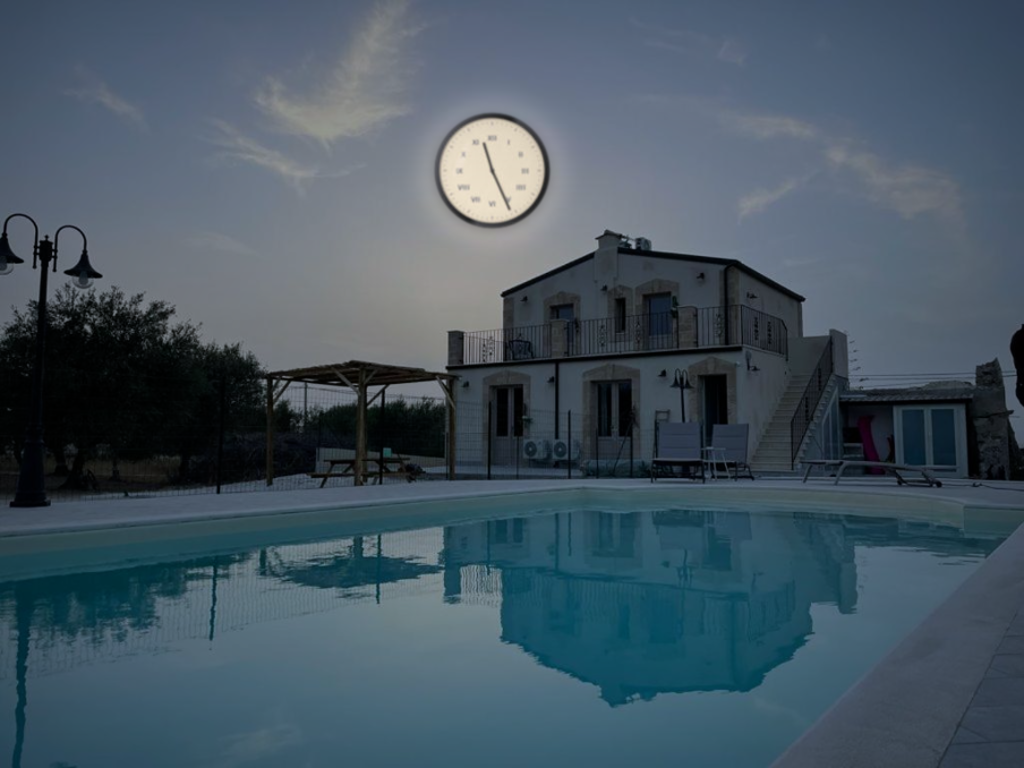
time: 11:26
